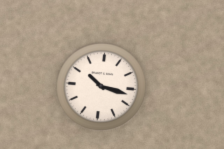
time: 10:17
